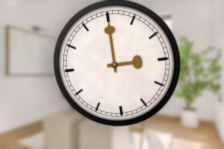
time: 3:00
